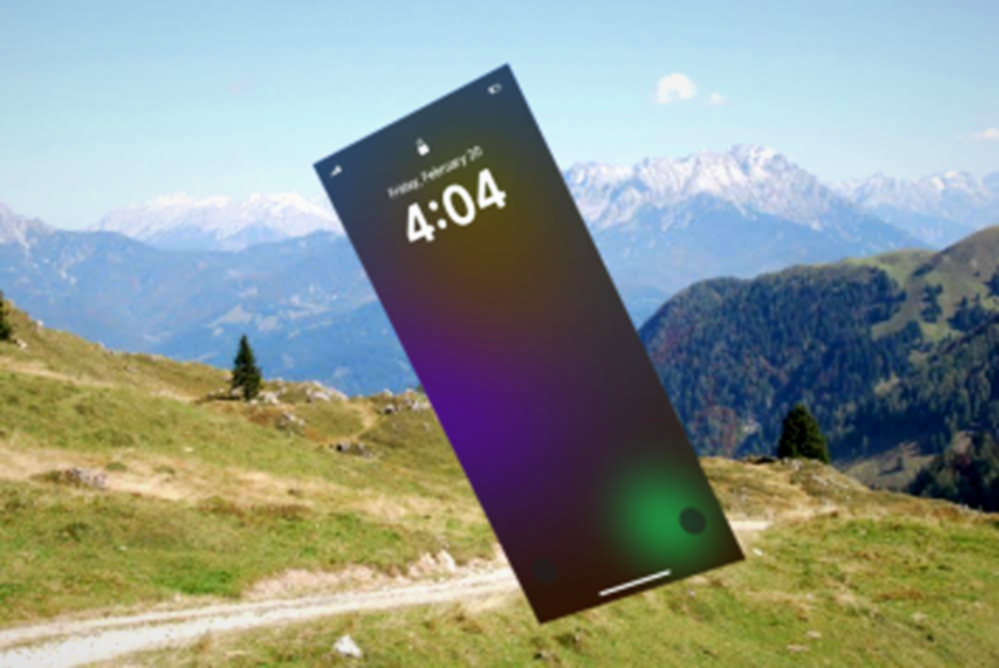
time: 4:04
